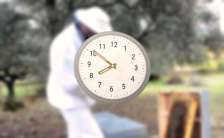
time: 7:51
